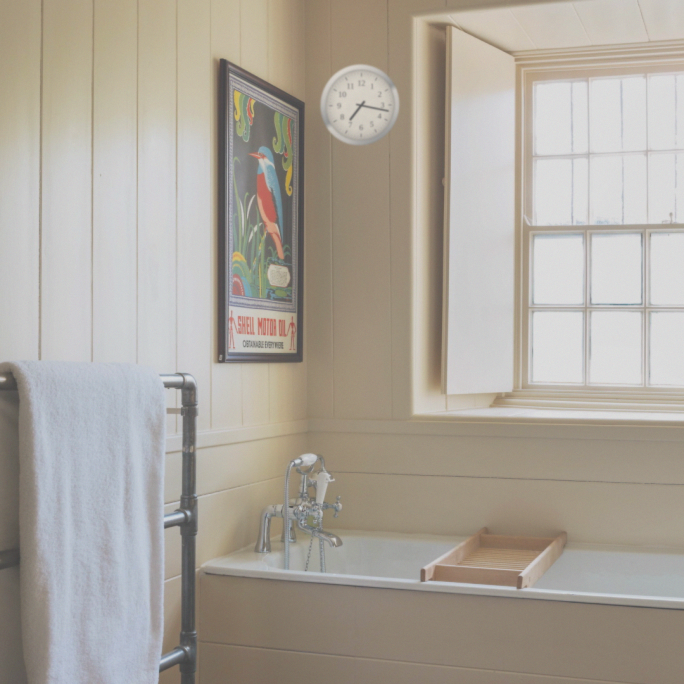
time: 7:17
